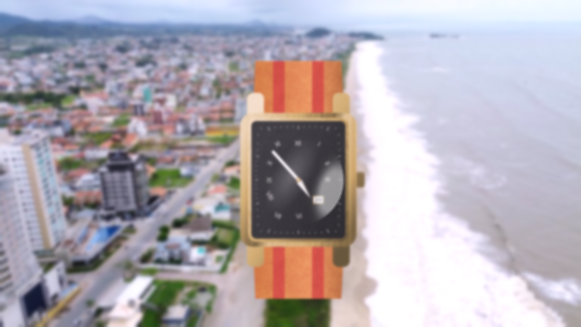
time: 4:53
